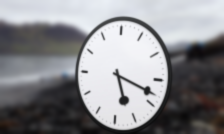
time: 5:18
